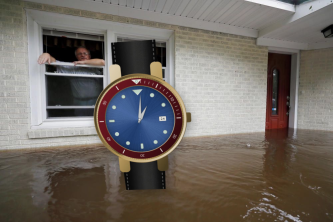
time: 1:01
